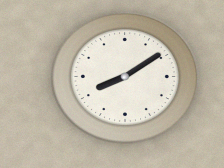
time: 8:09
